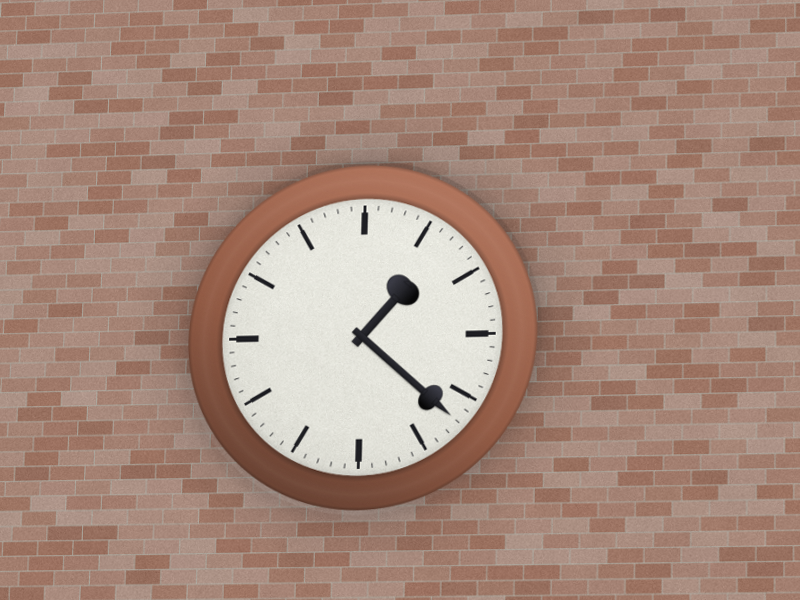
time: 1:22
